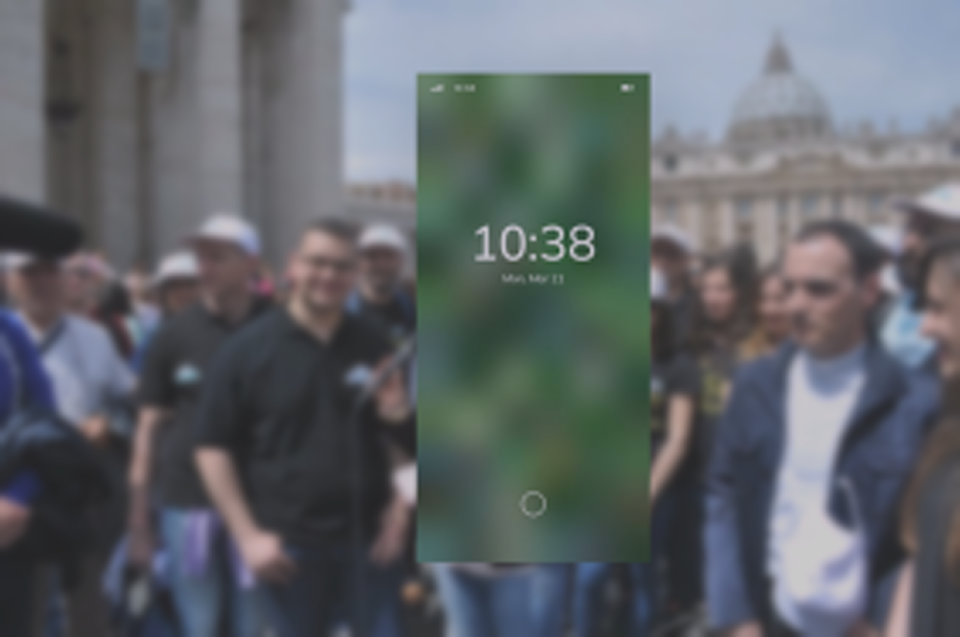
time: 10:38
